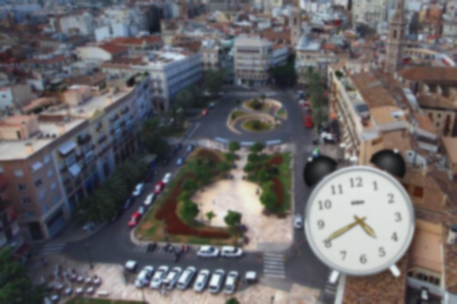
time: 4:41
